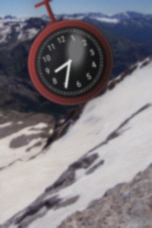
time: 8:35
